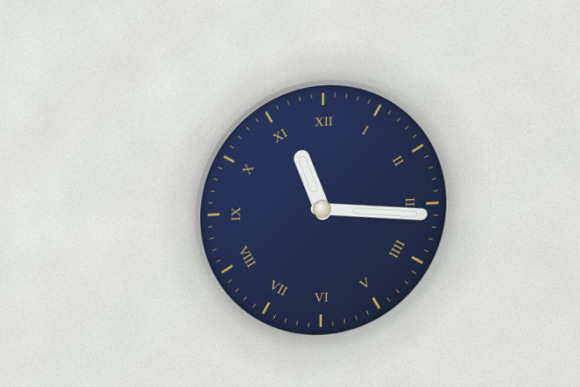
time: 11:16
